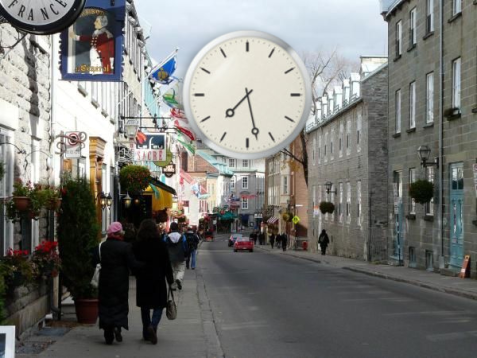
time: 7:28
